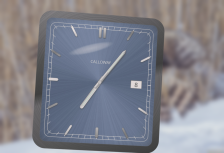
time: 7:06
